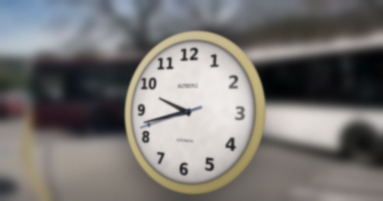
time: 9:42:42
